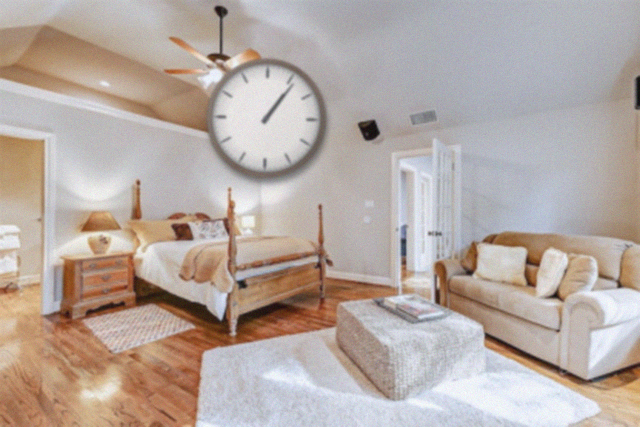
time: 1:06
